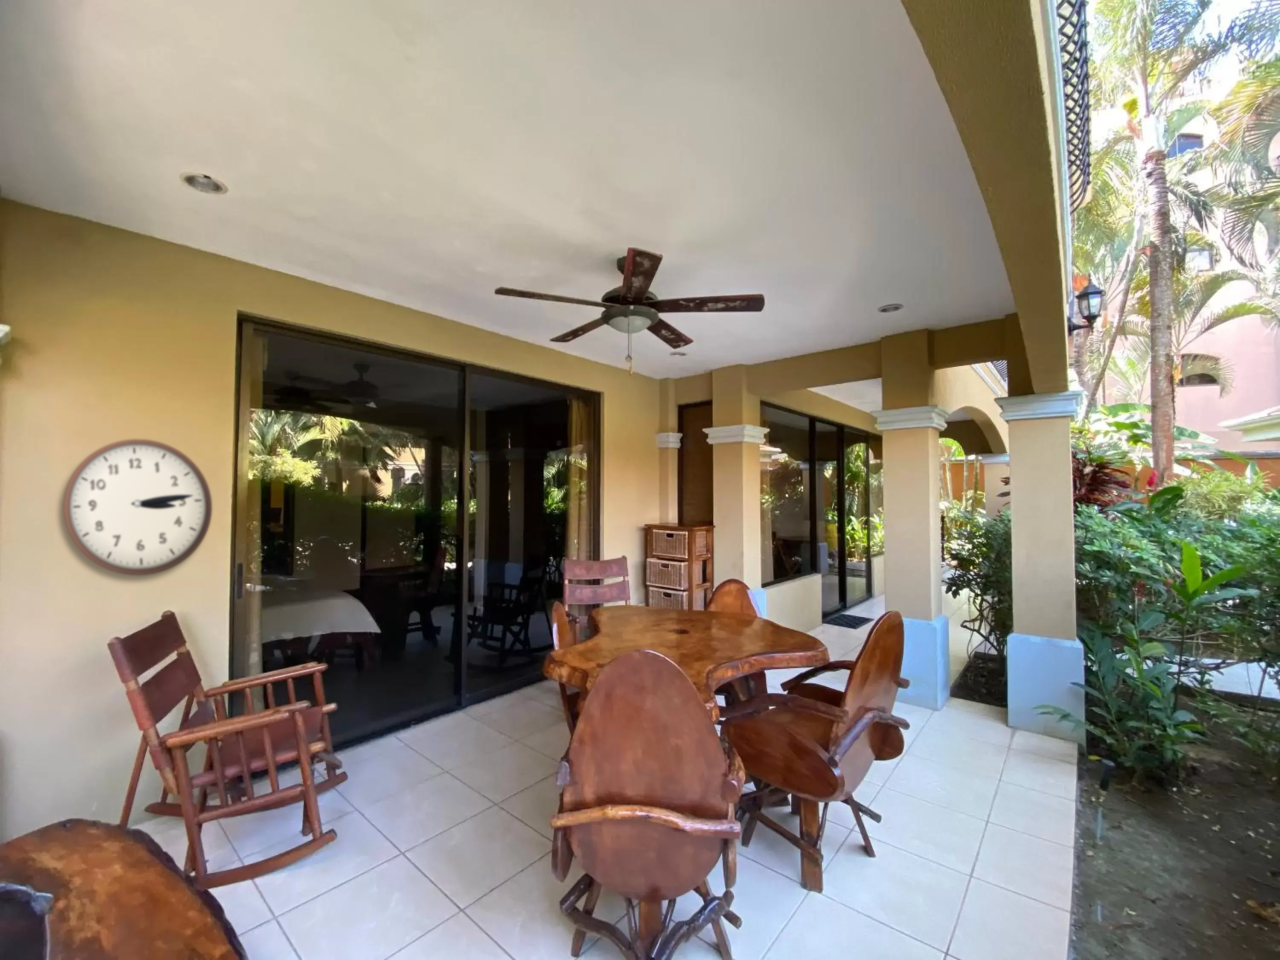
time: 3:14
